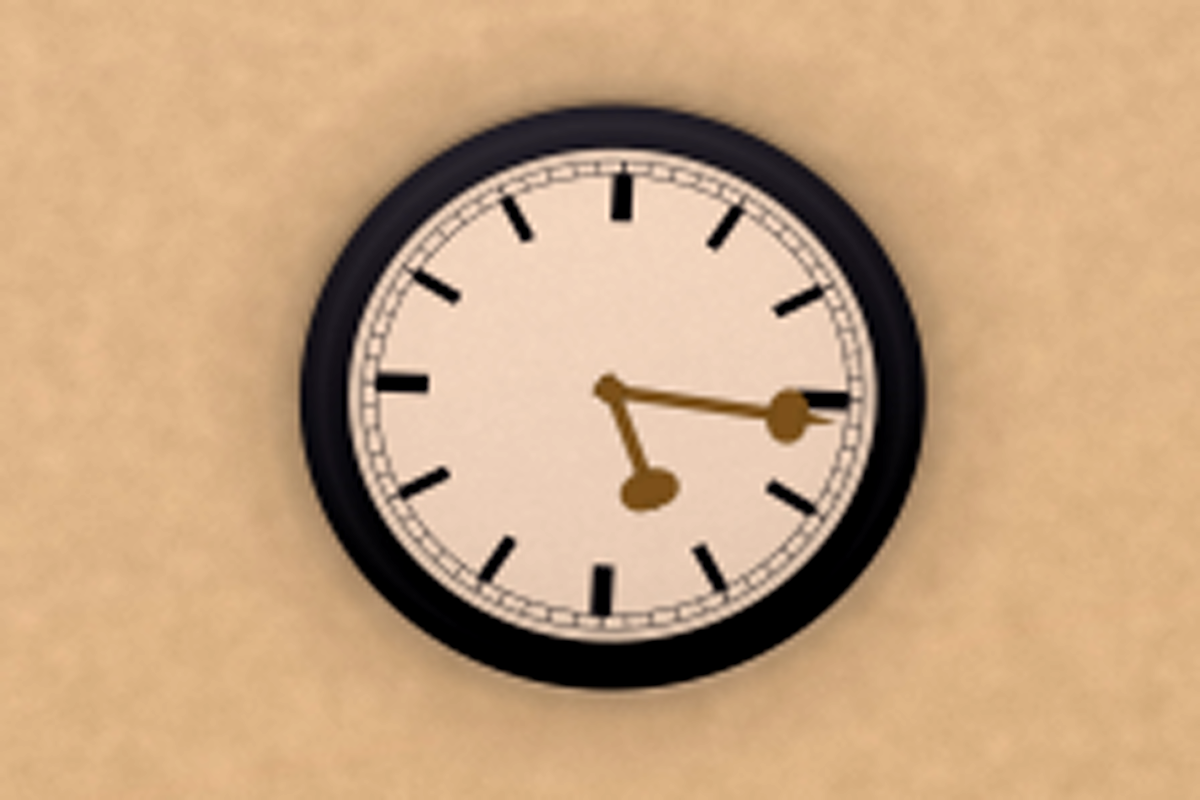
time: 5:16
